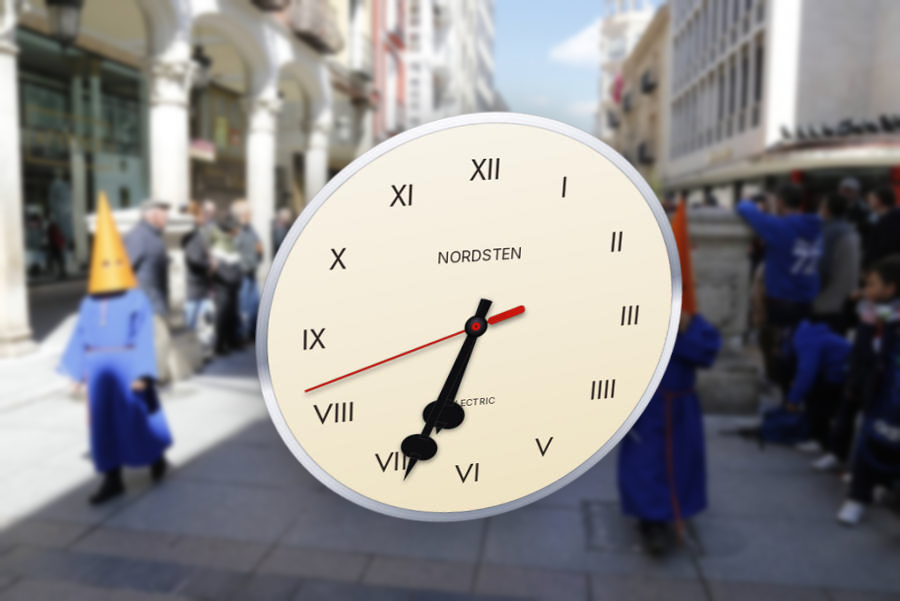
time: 6:33:42
